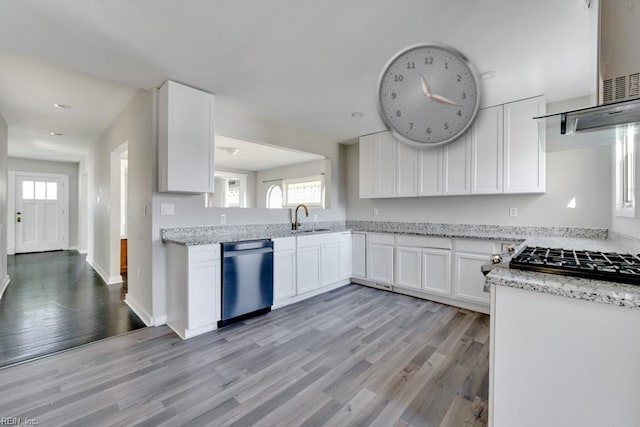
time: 11:18
